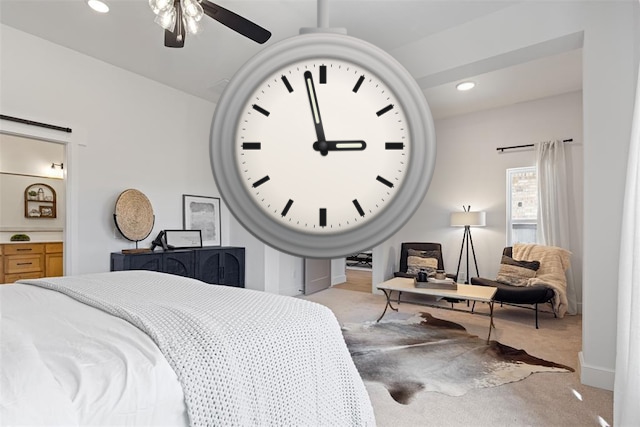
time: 2:58
